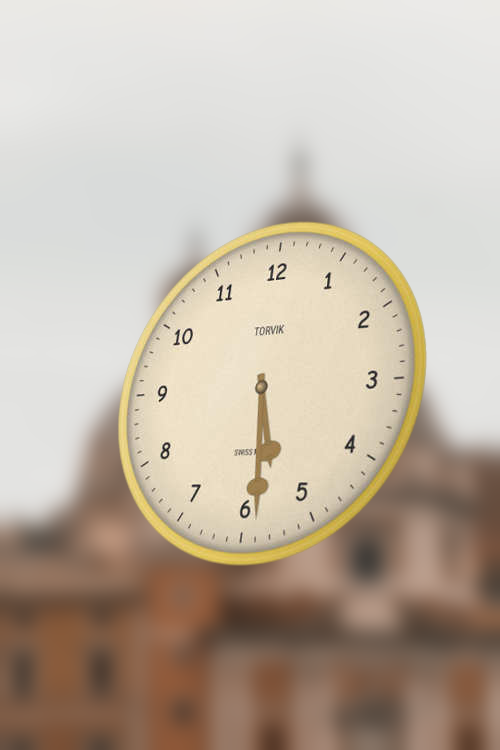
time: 5:29
